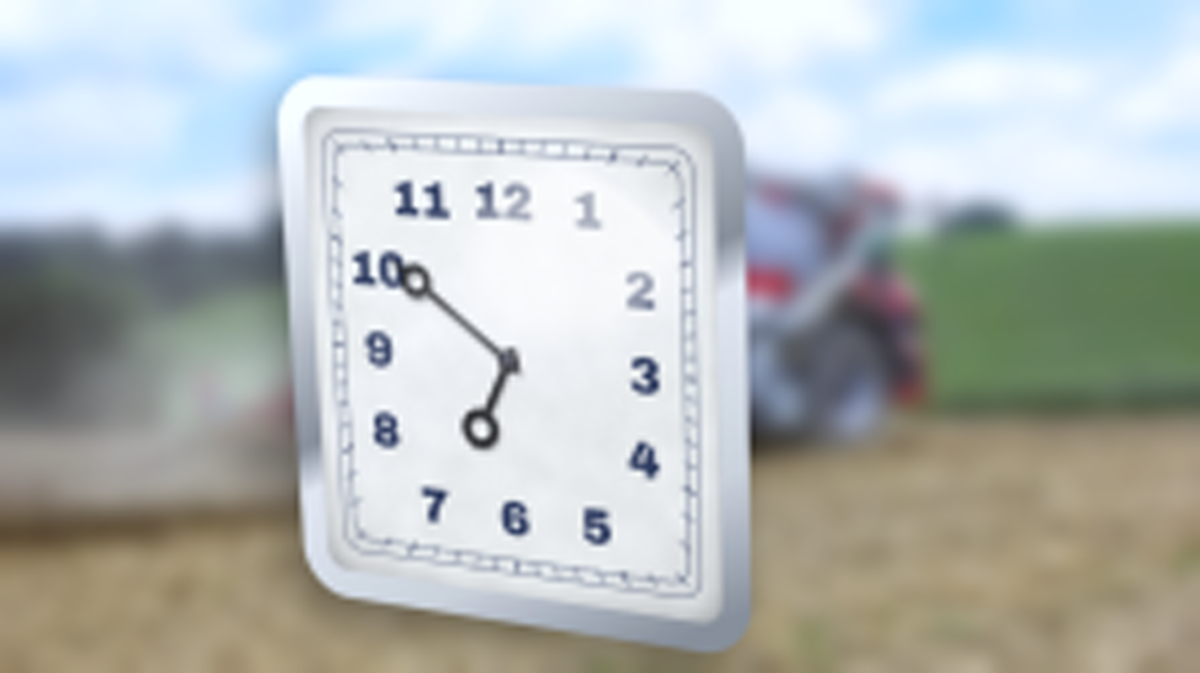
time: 6:51
